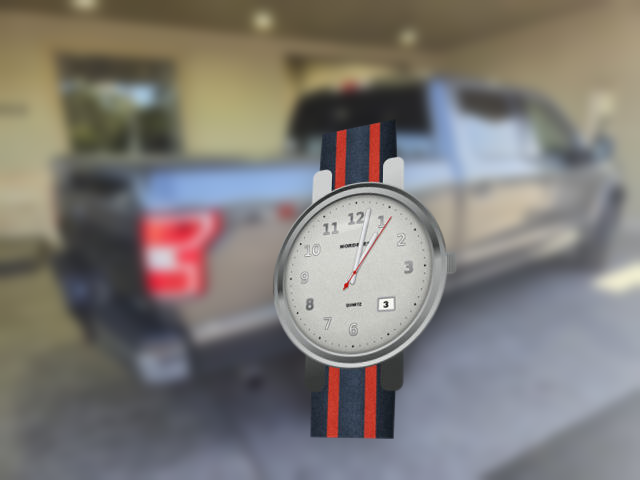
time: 1:02:06
